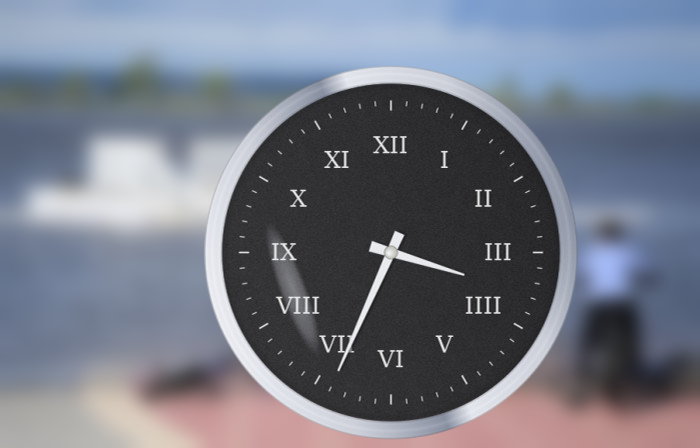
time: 3:34
